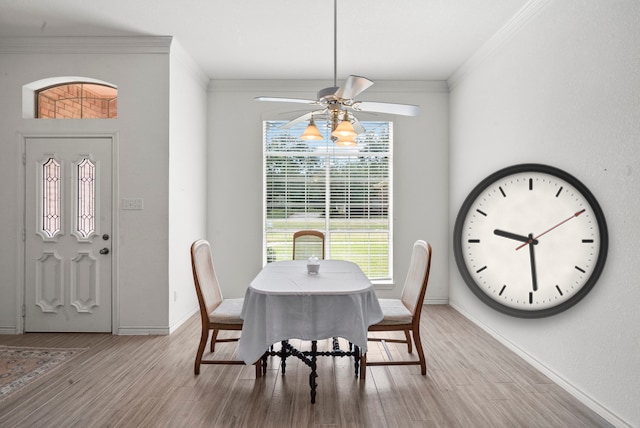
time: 9:29:10
